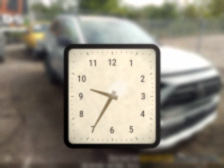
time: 9:35
